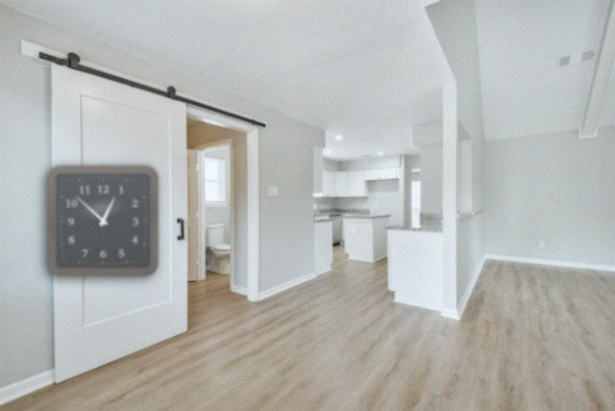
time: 12:52
